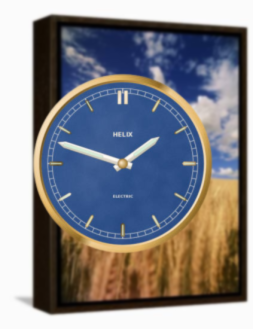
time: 1:48
